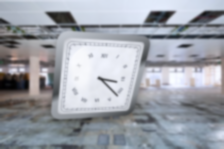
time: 3:22
